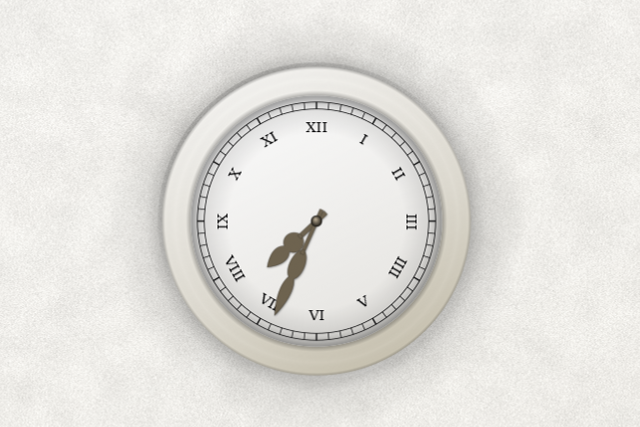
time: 7:34
